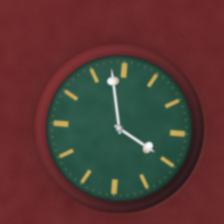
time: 3:58
